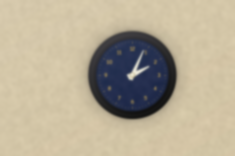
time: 2:04
